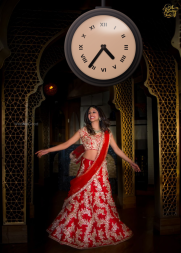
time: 4:36
